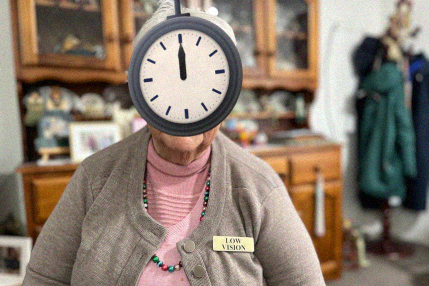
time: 12:00
